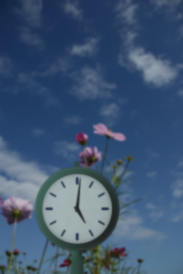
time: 5:01
